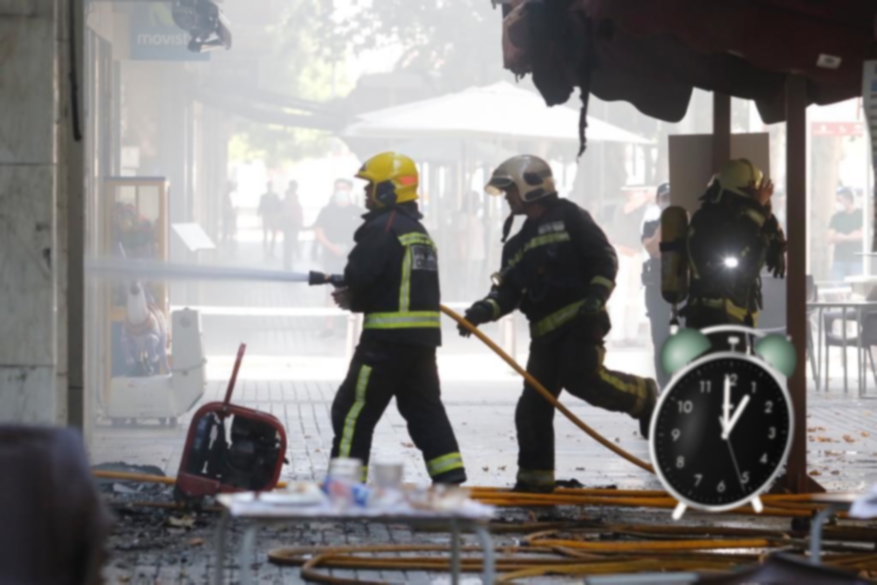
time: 12:59:26
